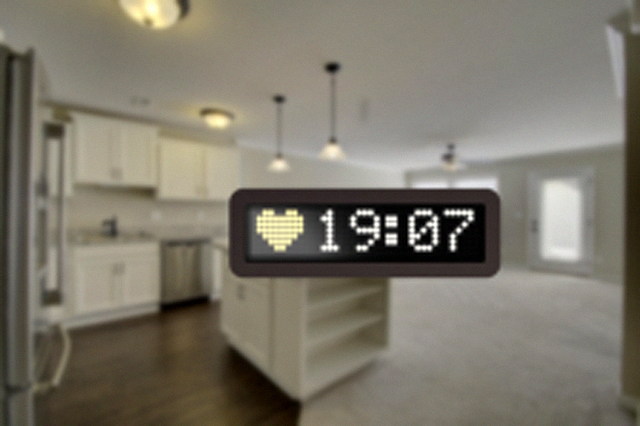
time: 19:07
